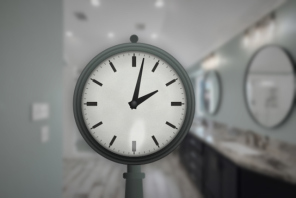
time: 2:02
